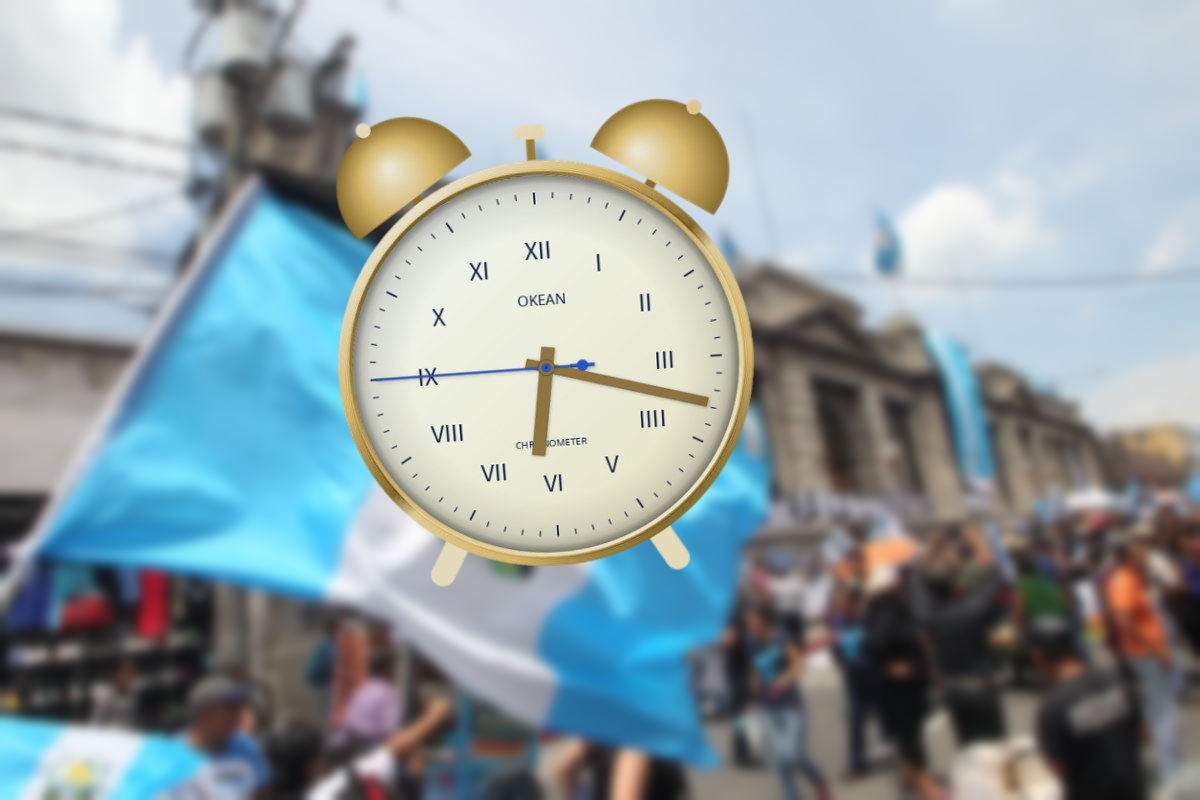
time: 6:17:45
